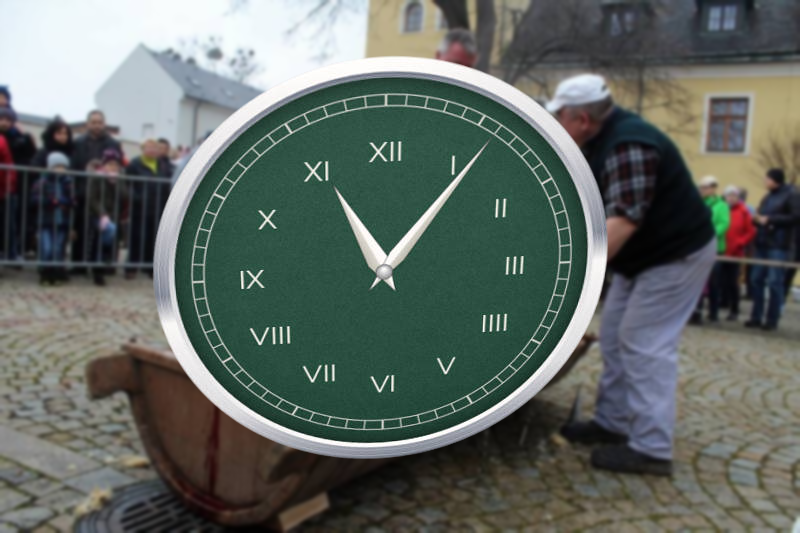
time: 11:06
